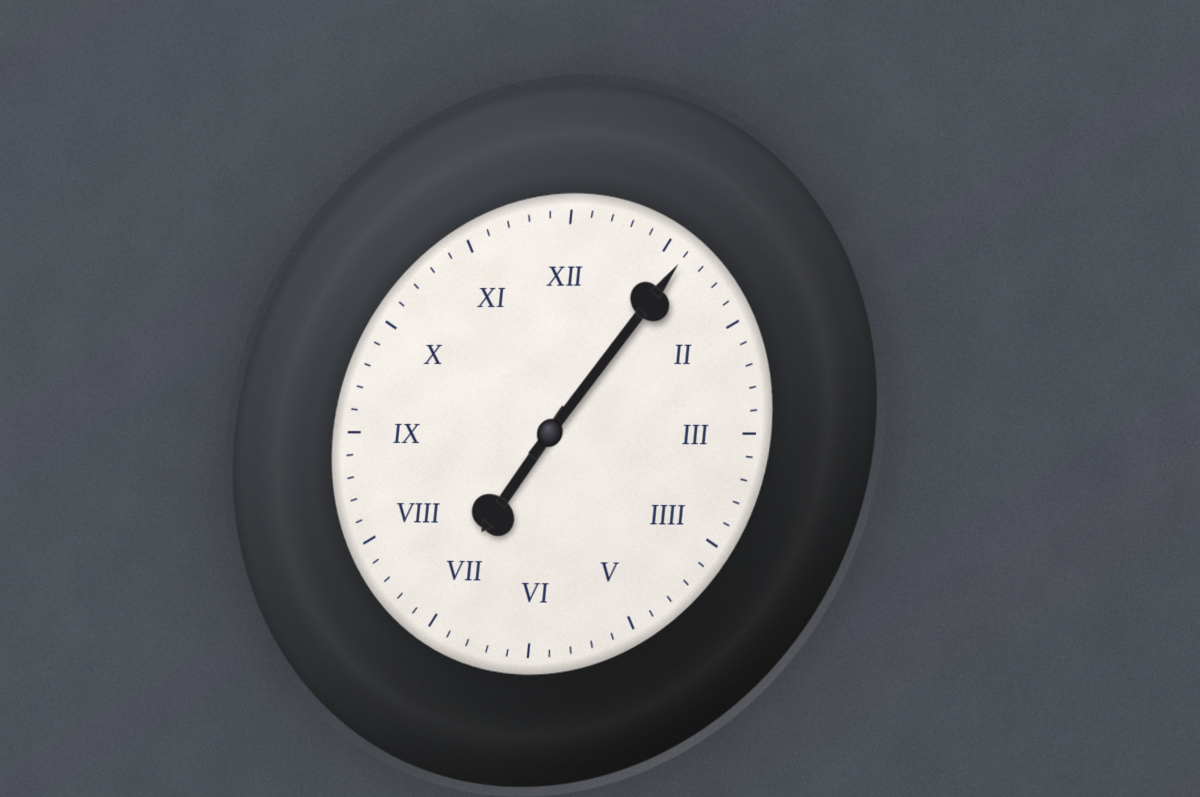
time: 7:06
